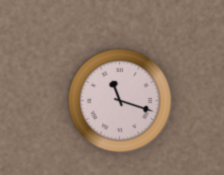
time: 11:18
